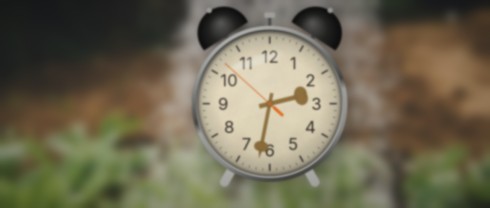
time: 2:31:52
